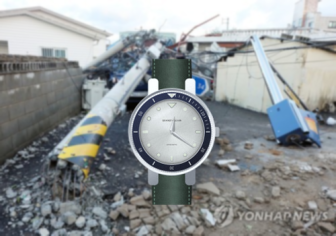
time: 12:21
